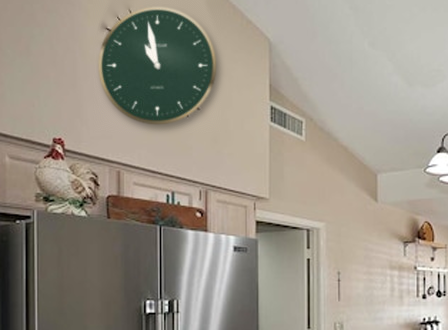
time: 10:58
